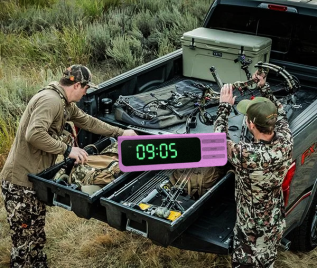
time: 9:05
